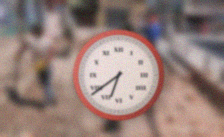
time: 6:39
